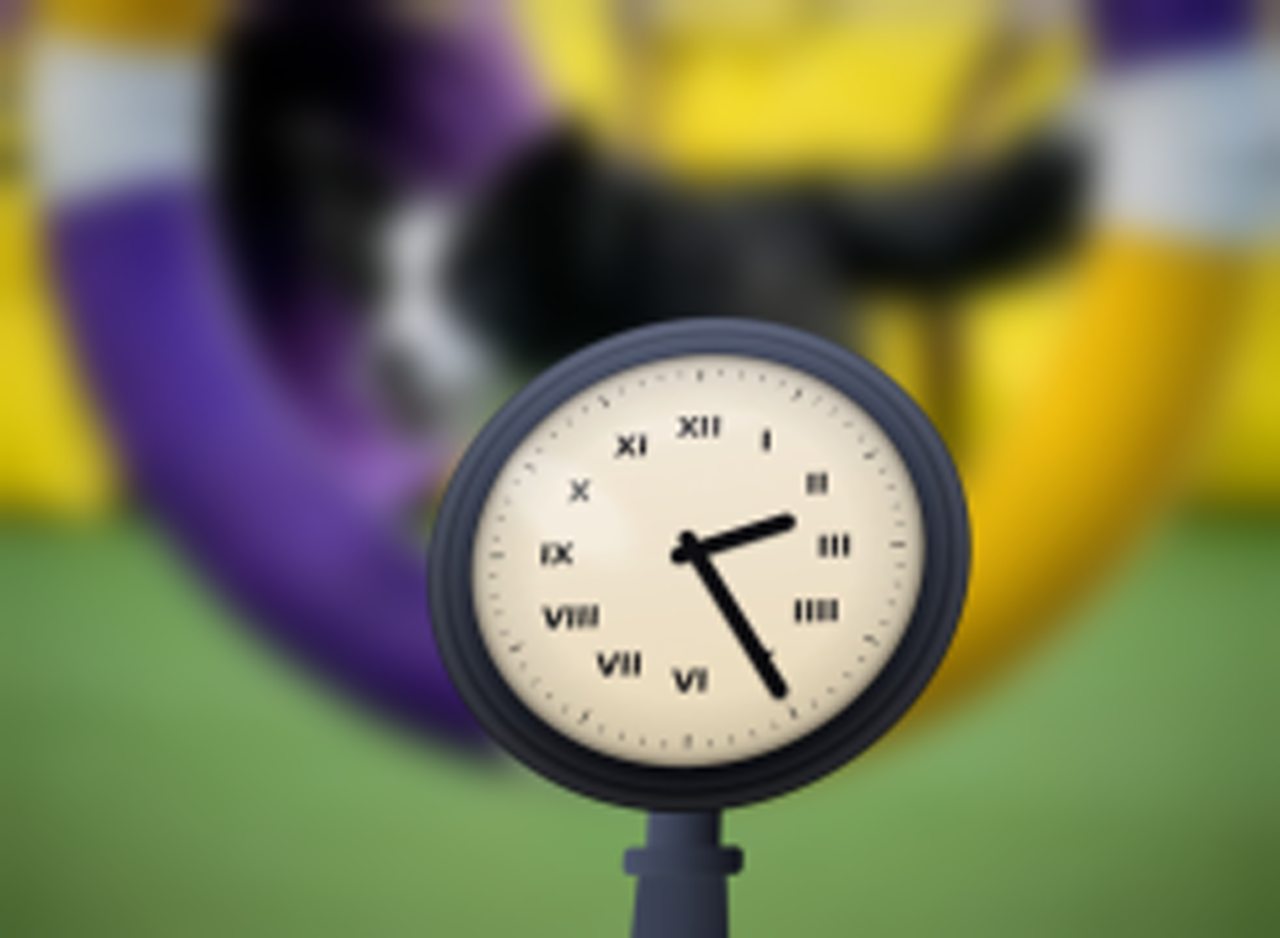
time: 2:25
